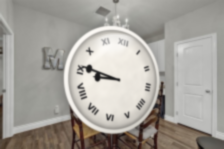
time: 8:46
